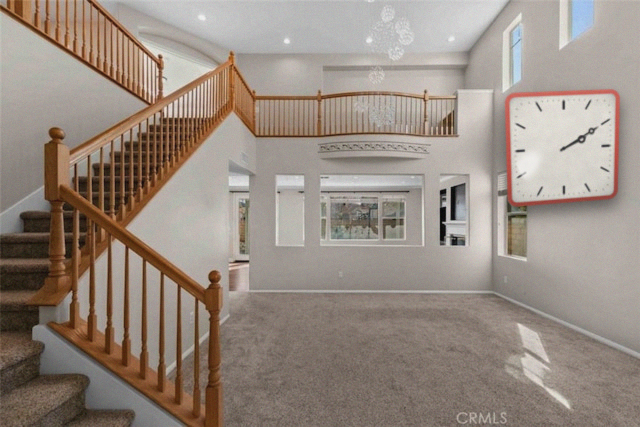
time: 2:10
